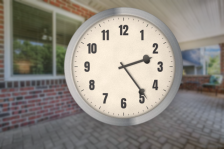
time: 2:24
